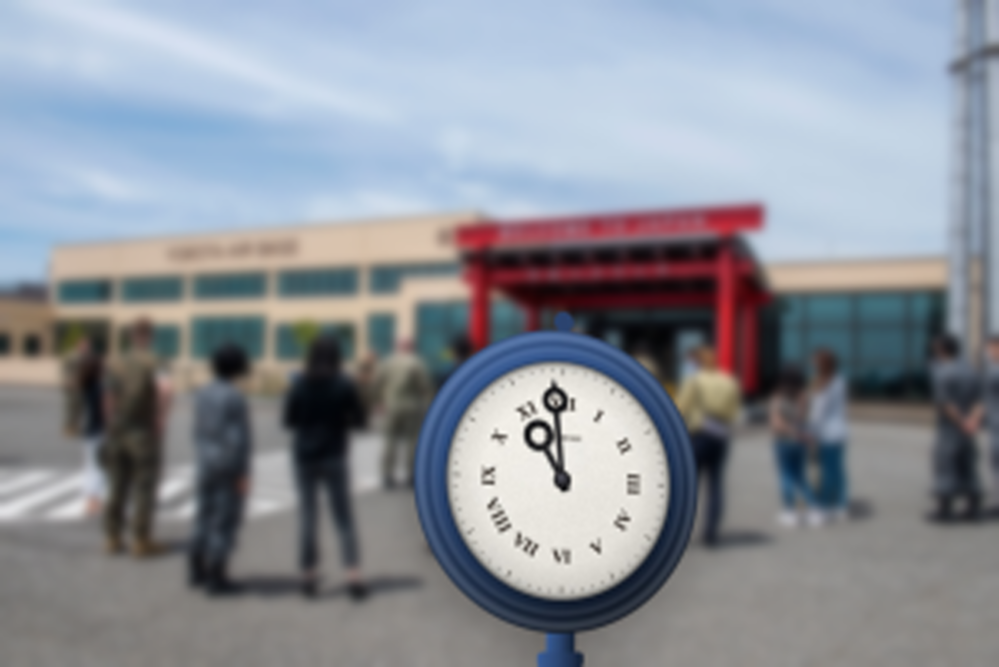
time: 10:59
